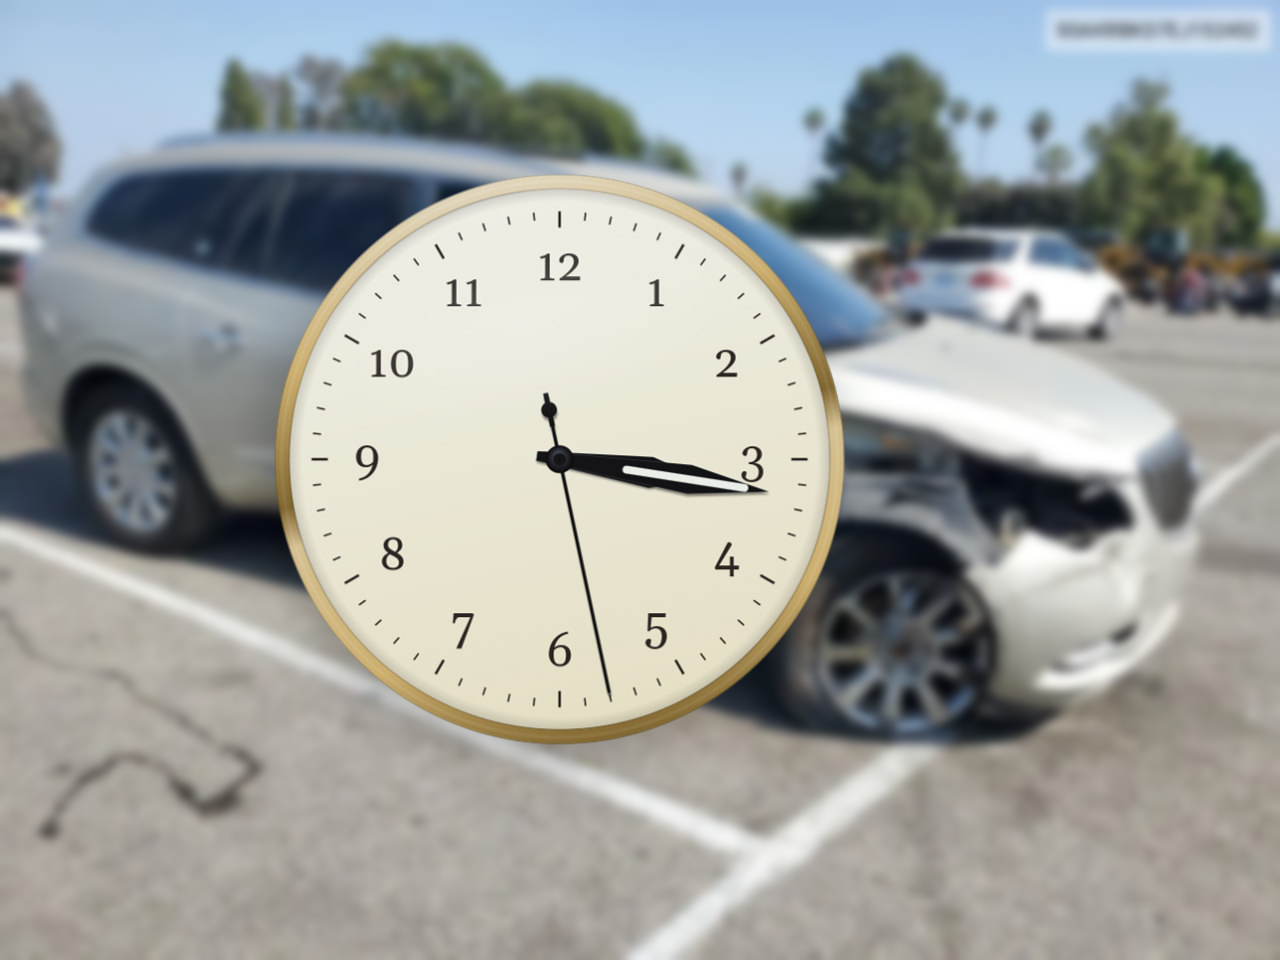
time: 3:16:28
